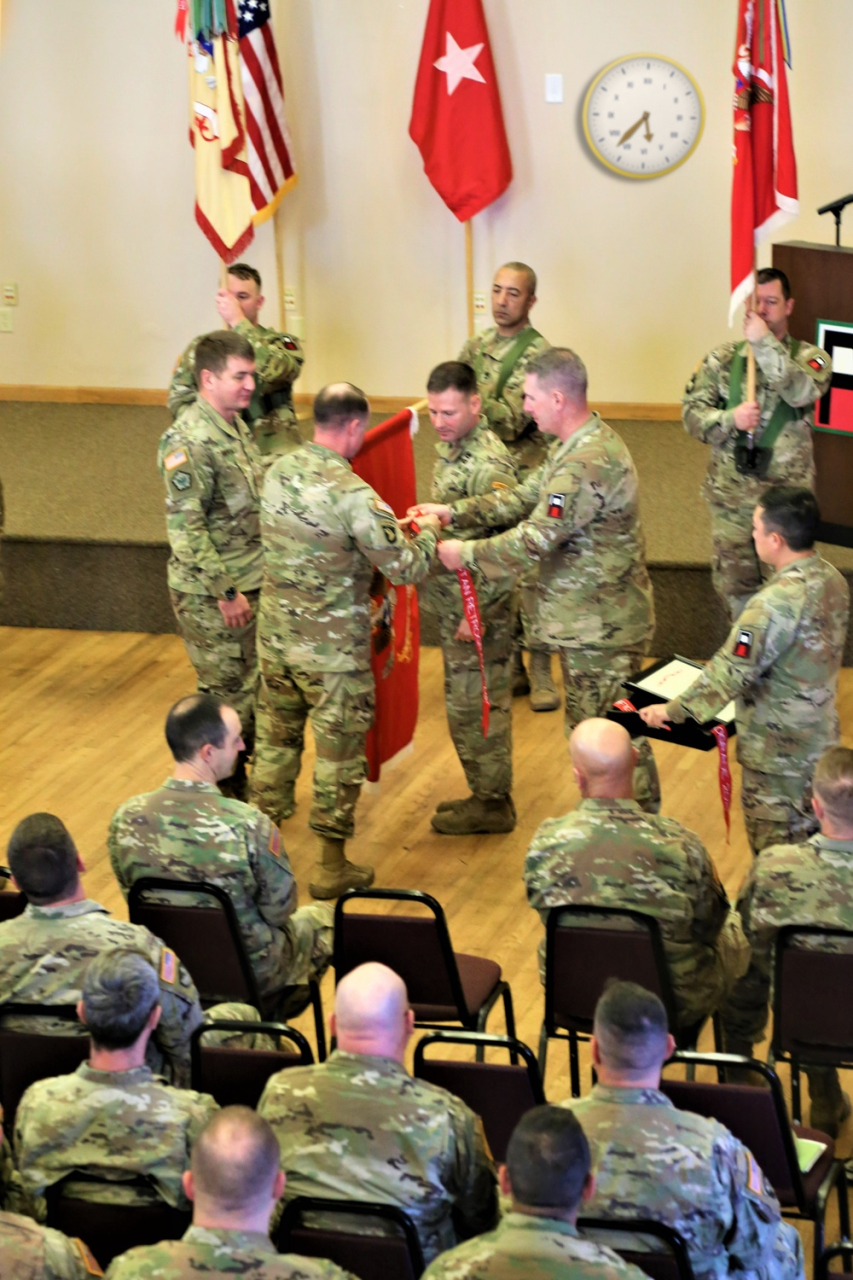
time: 5:37
